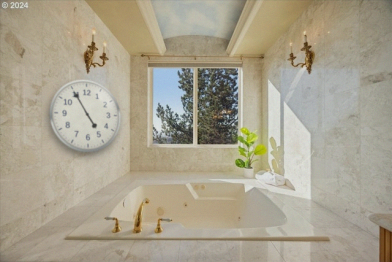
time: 4:55
